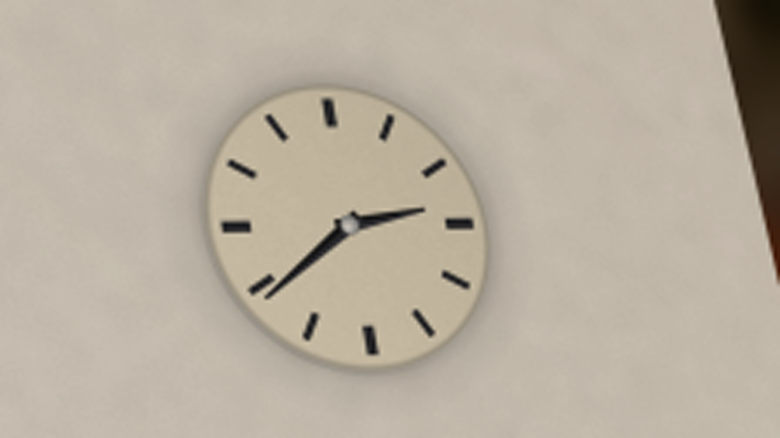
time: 2:39
